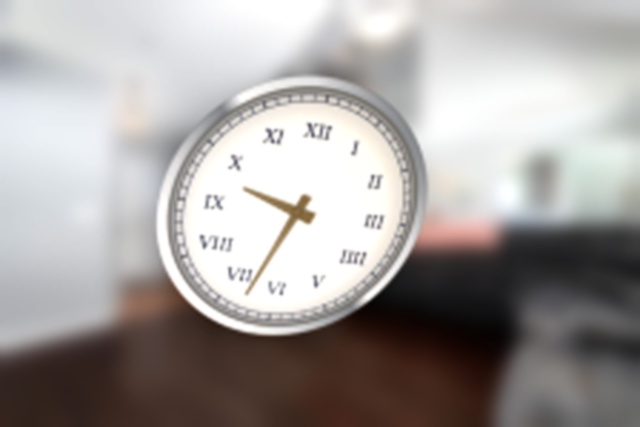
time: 9:33
